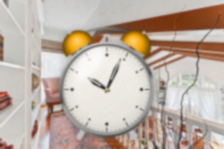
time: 10:04
